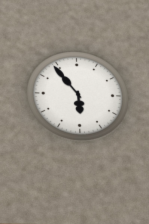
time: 5:54
